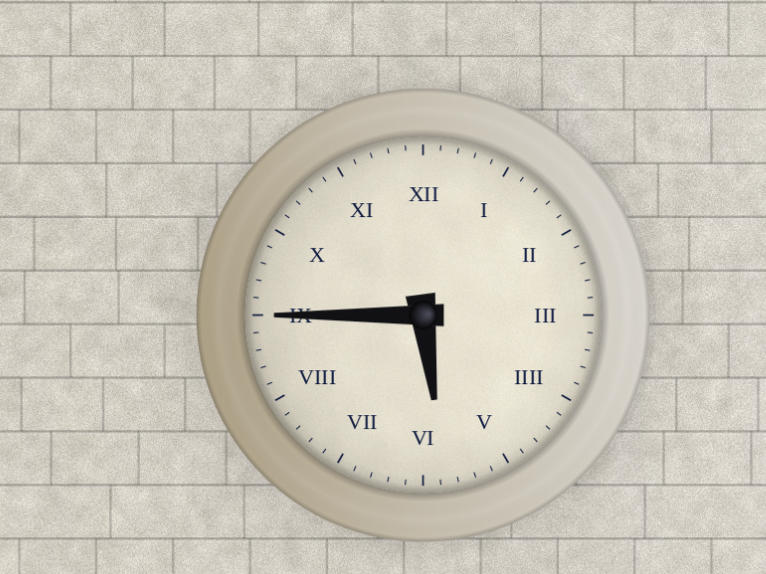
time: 5:45
